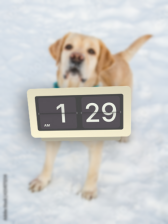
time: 1:29
